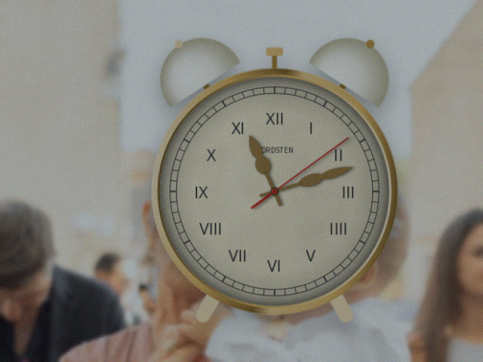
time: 11:12:09
